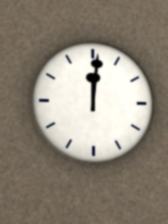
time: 12:01
